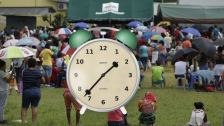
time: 1:37
